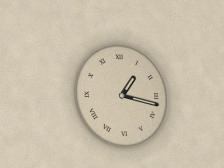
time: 1:17
